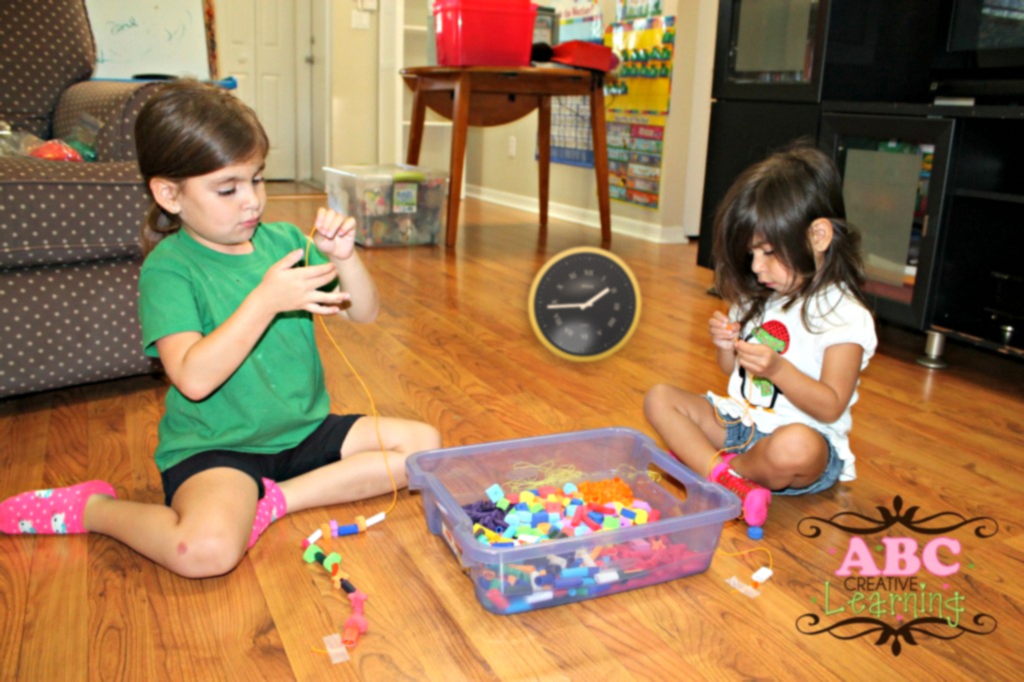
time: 1:44
